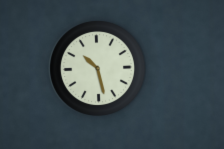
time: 10:28
